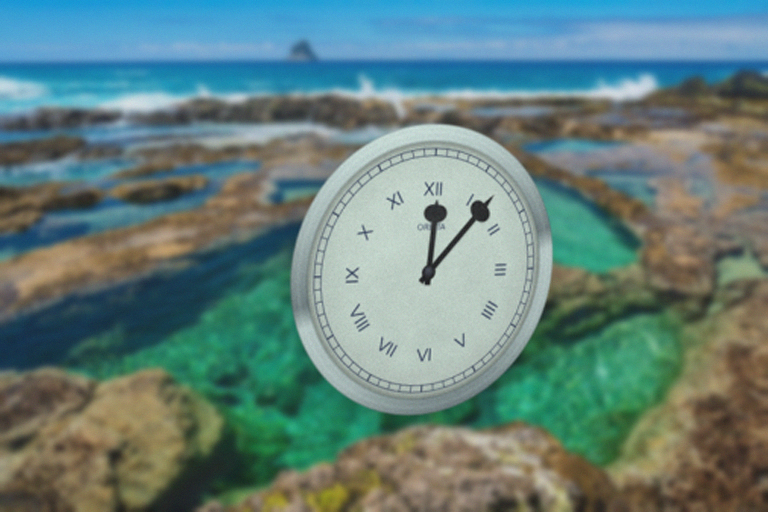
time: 12:07
